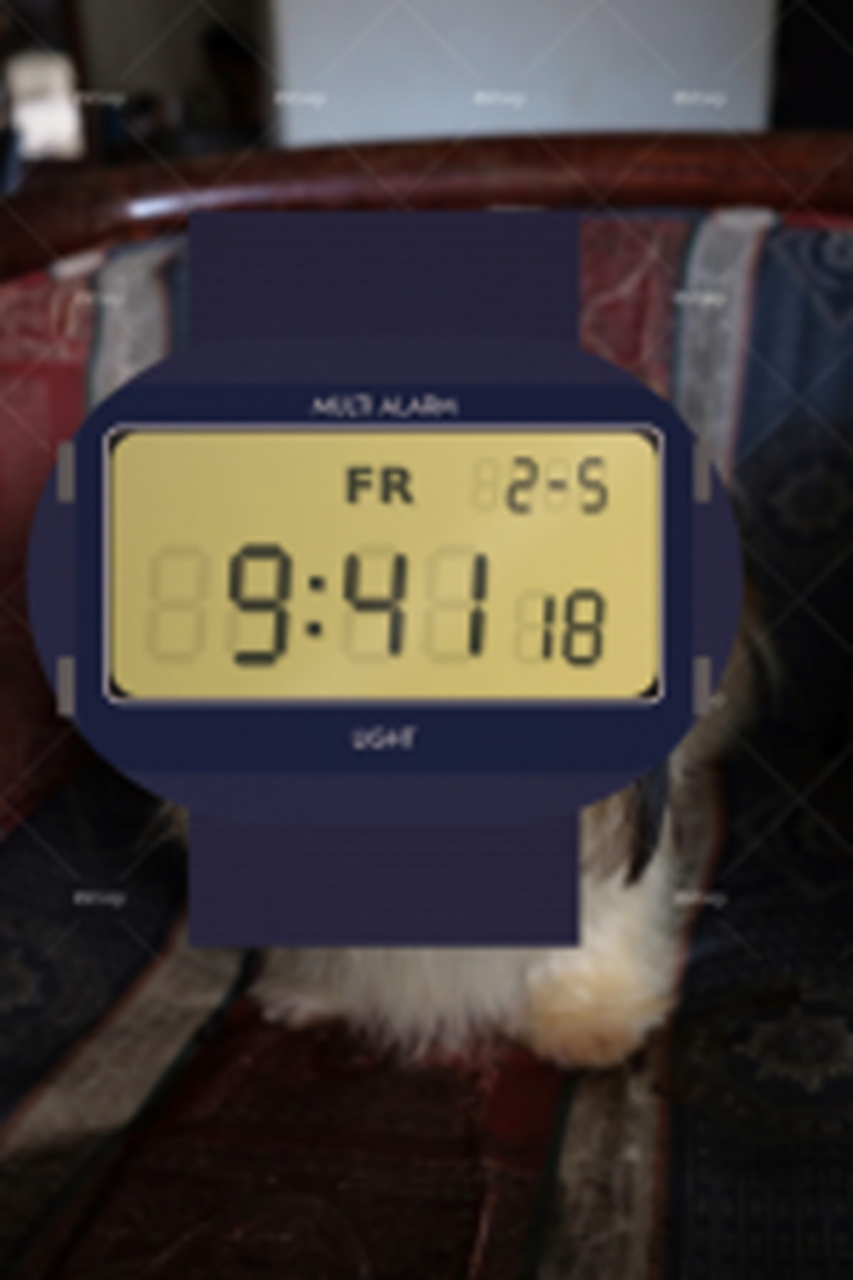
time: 9:41:18
